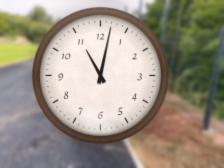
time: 11:02
